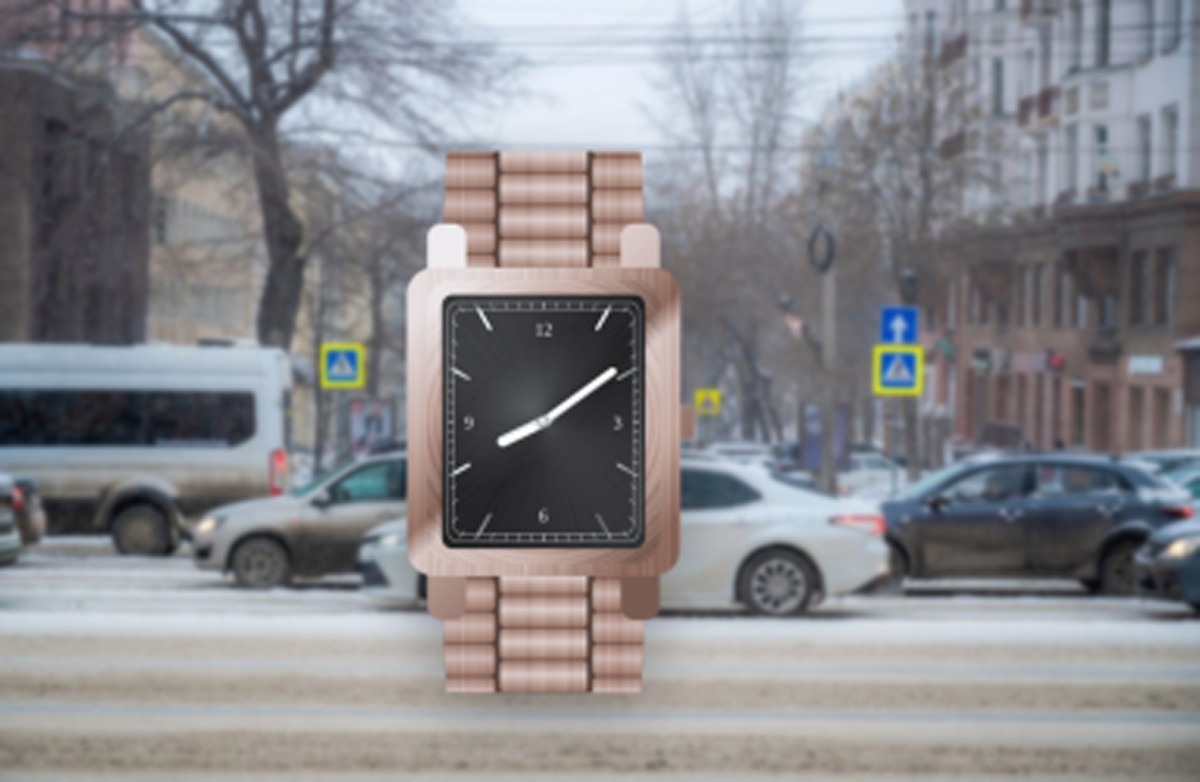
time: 8:09
